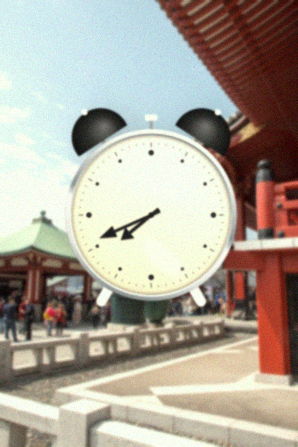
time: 7:41
